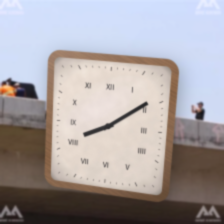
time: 8:09
